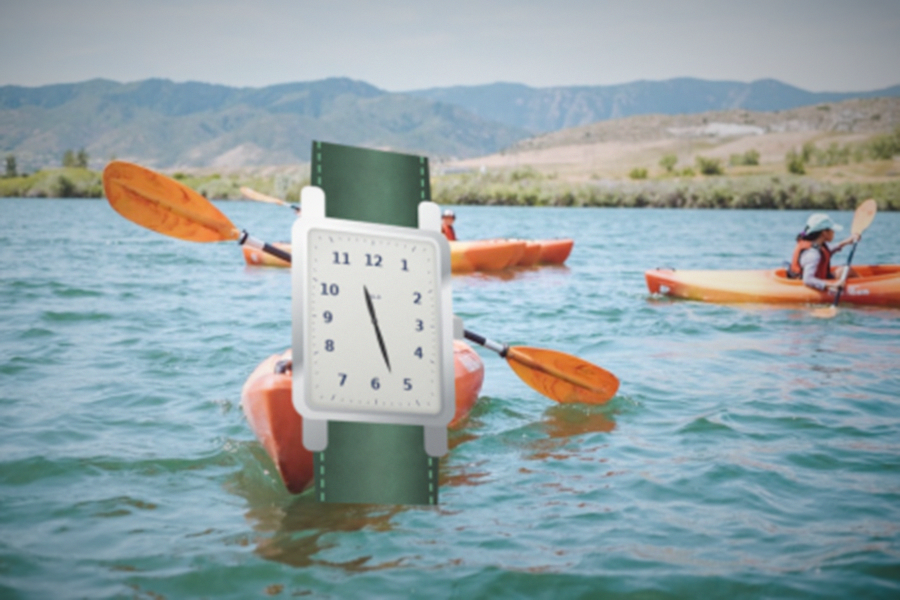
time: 11:27
